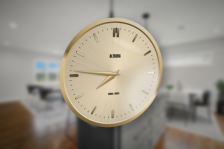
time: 7:46
